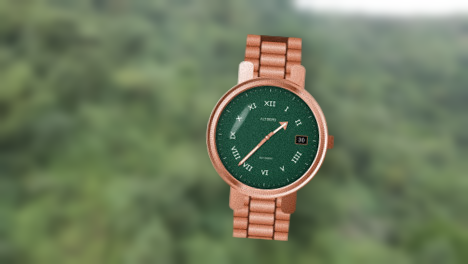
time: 1:37
